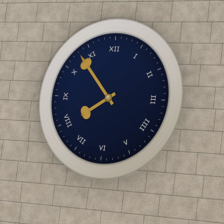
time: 7:53
